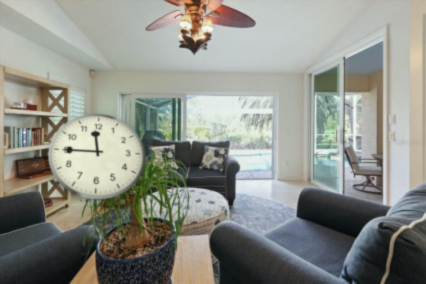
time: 11:45
